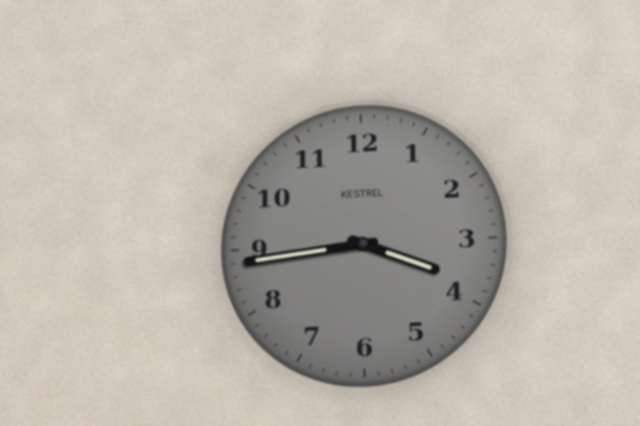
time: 3:44
